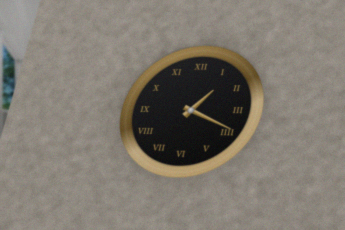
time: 1:19
